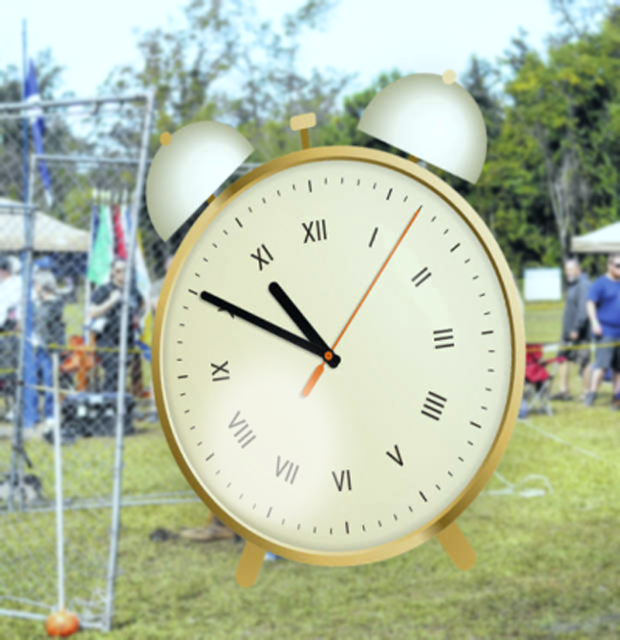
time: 10:50:07
